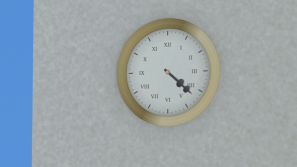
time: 4:22
